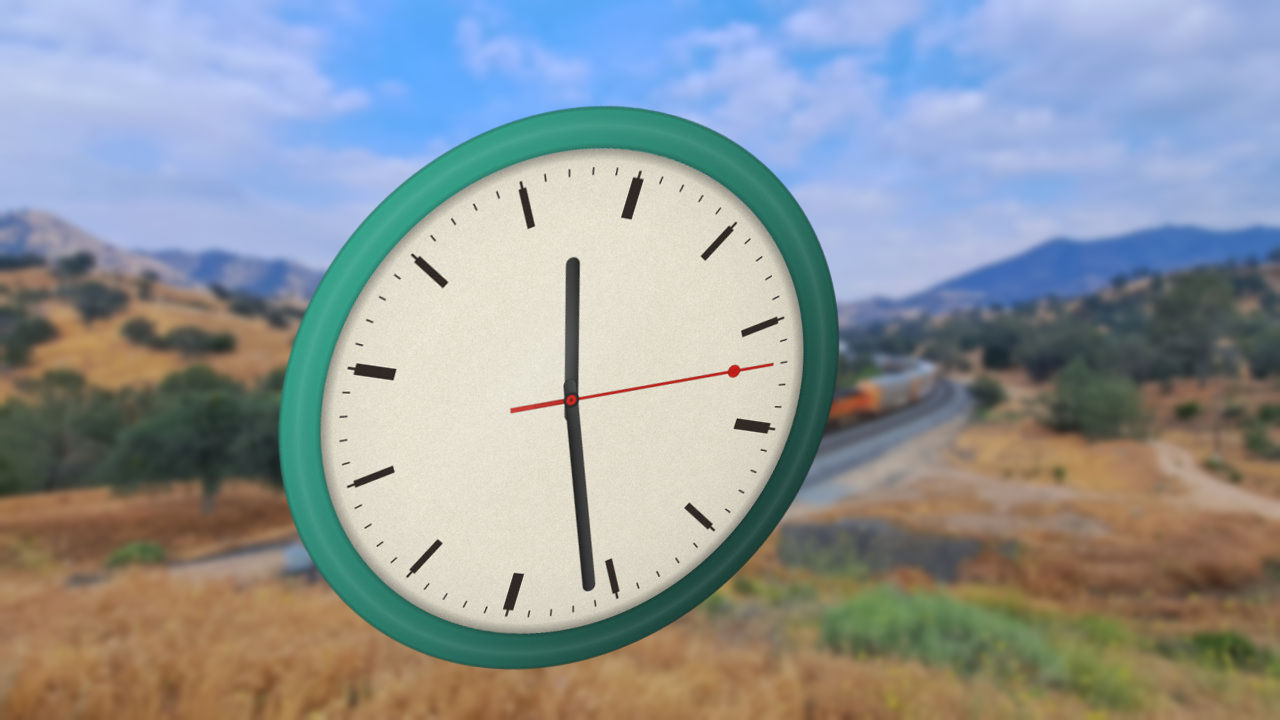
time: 11:26:12
